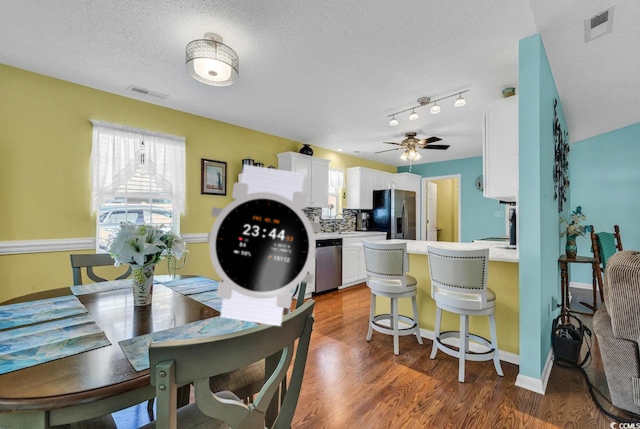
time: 23:44
